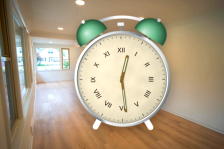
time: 12:29
